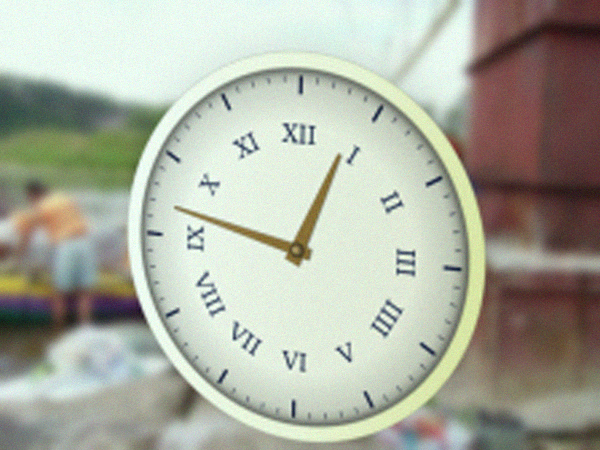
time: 12:47
